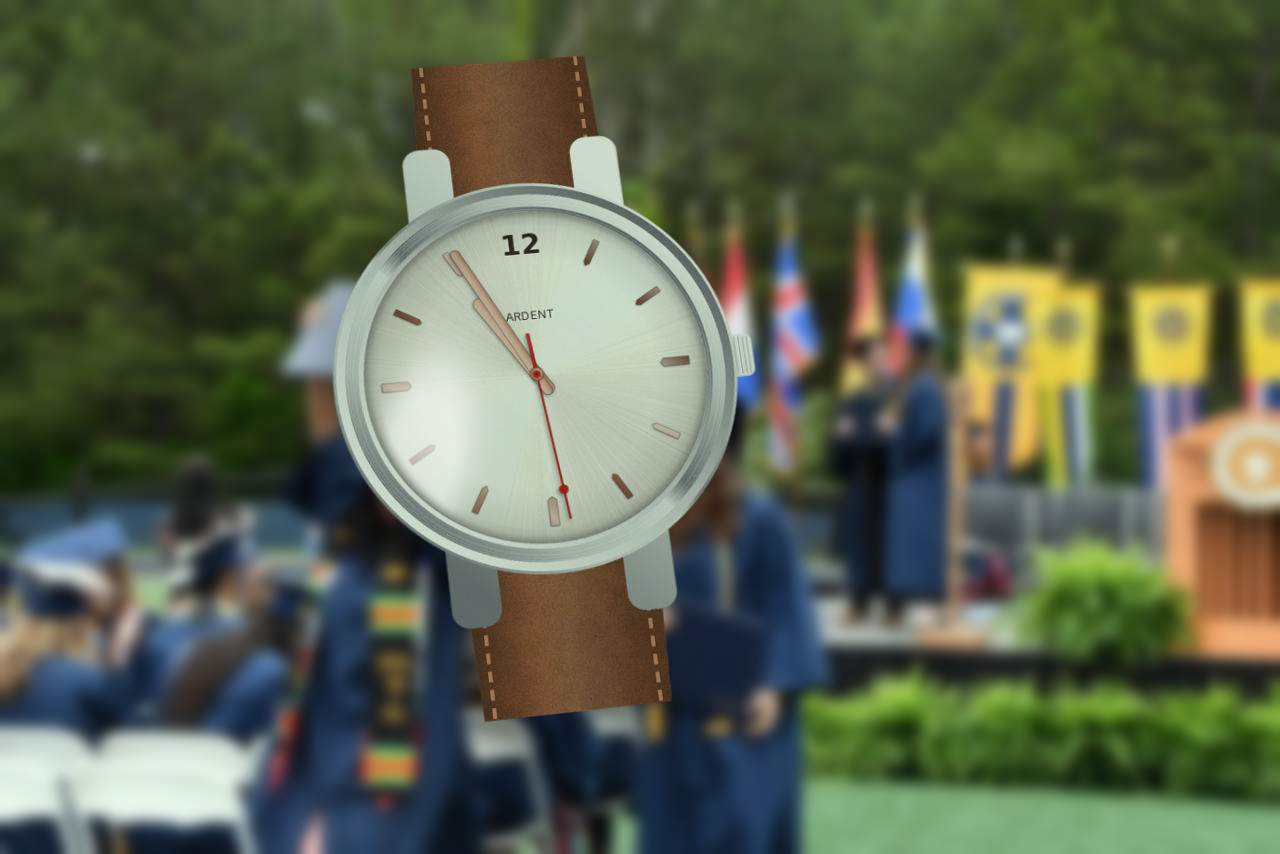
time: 10:55:29
